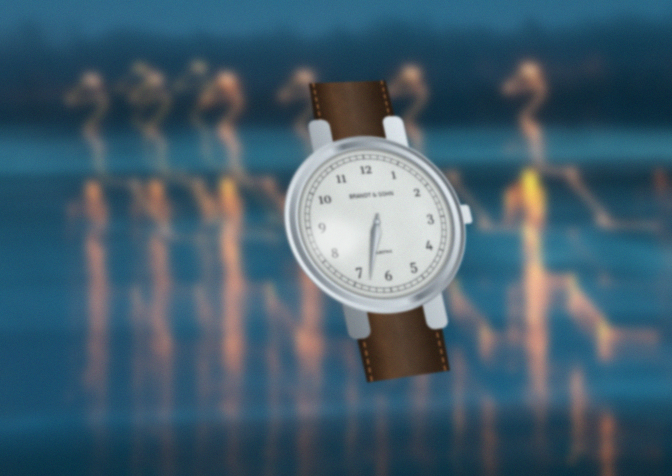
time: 6:33
